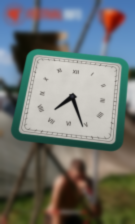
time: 7:26
